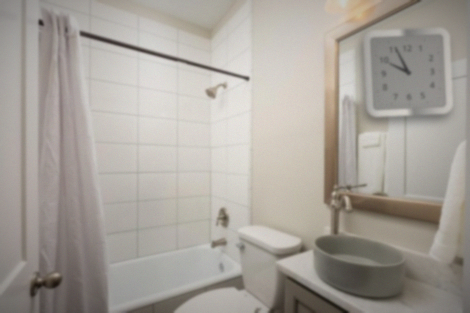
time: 9:56
